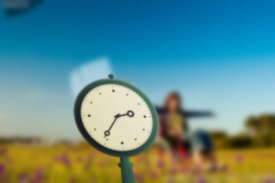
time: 2:36
